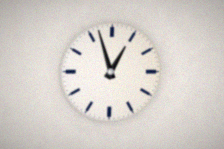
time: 12:57
